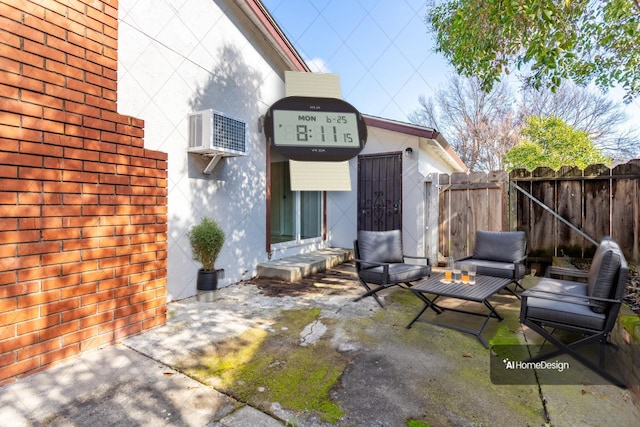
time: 8:11:15
